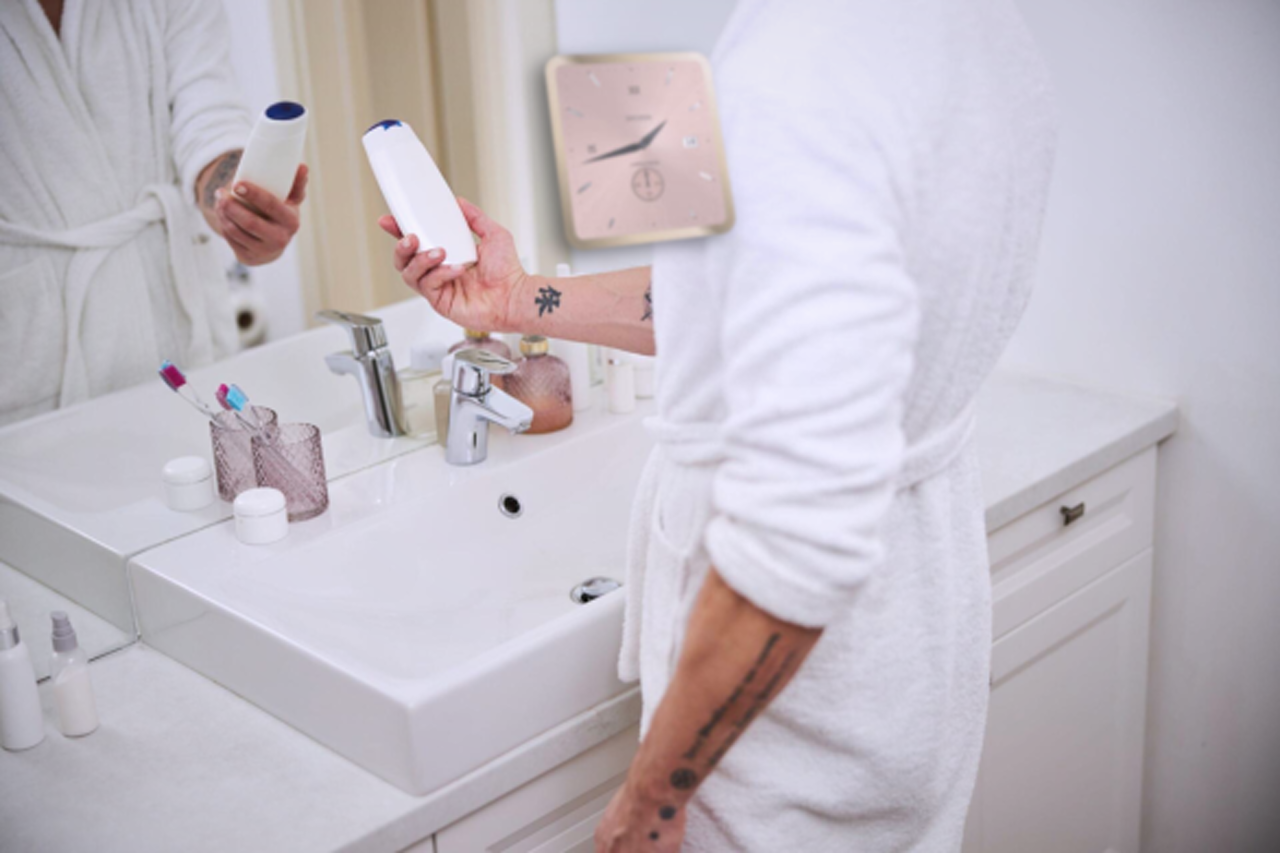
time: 1:43
